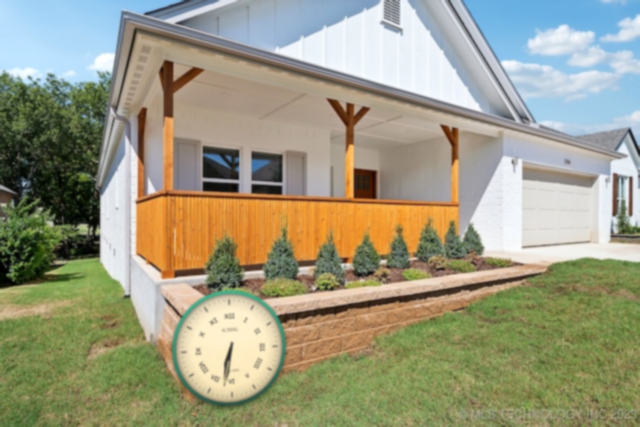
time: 6:32
